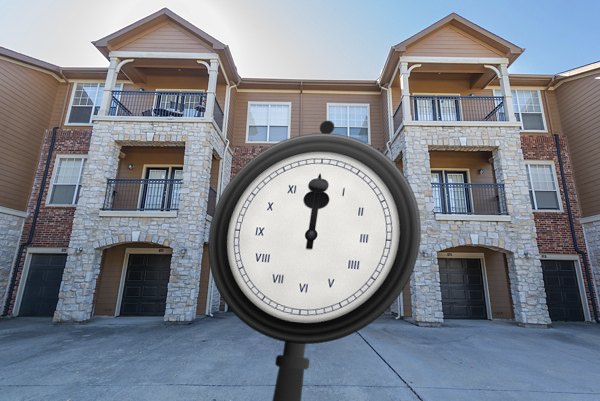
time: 12:00
